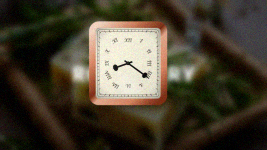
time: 8:21
